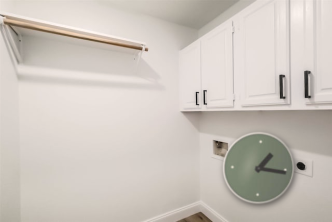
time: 1:16
